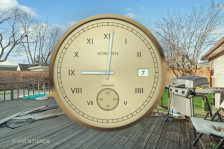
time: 9:01
